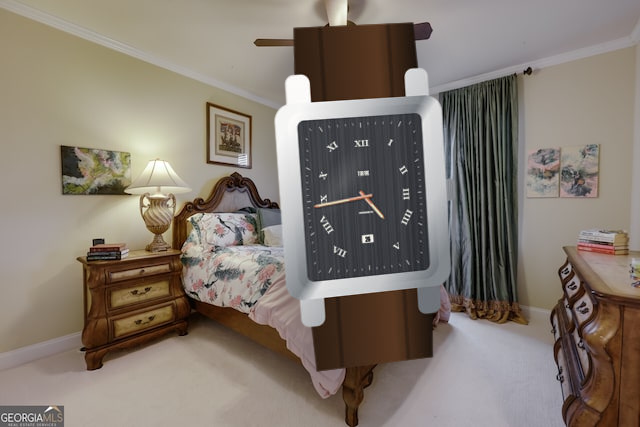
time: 4:44
